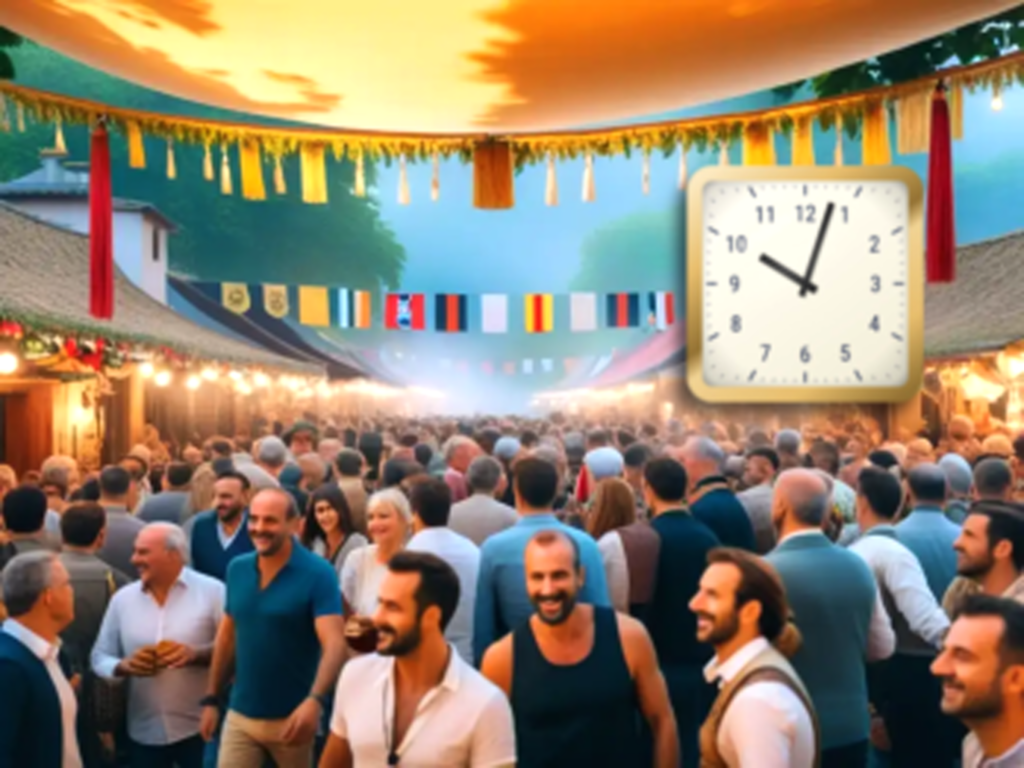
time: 10:03
